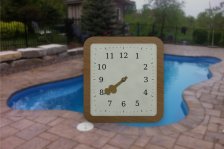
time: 7:39
